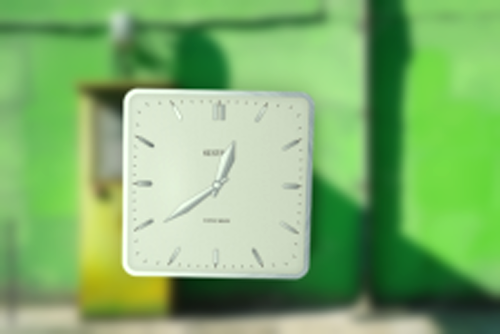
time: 12:39
